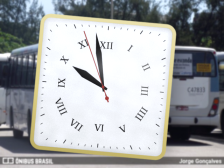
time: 9:57:56
